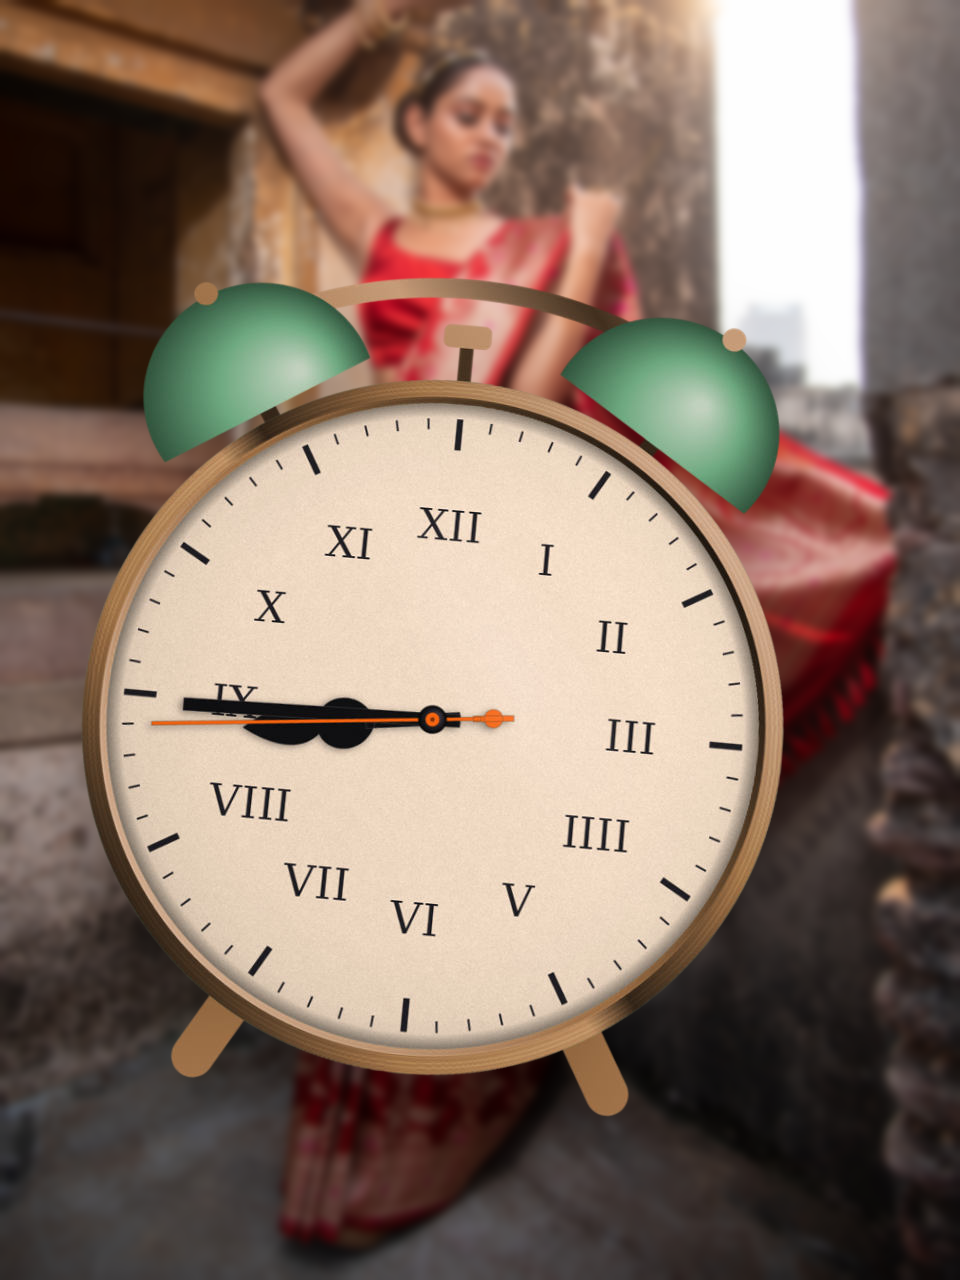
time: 8:44:44
